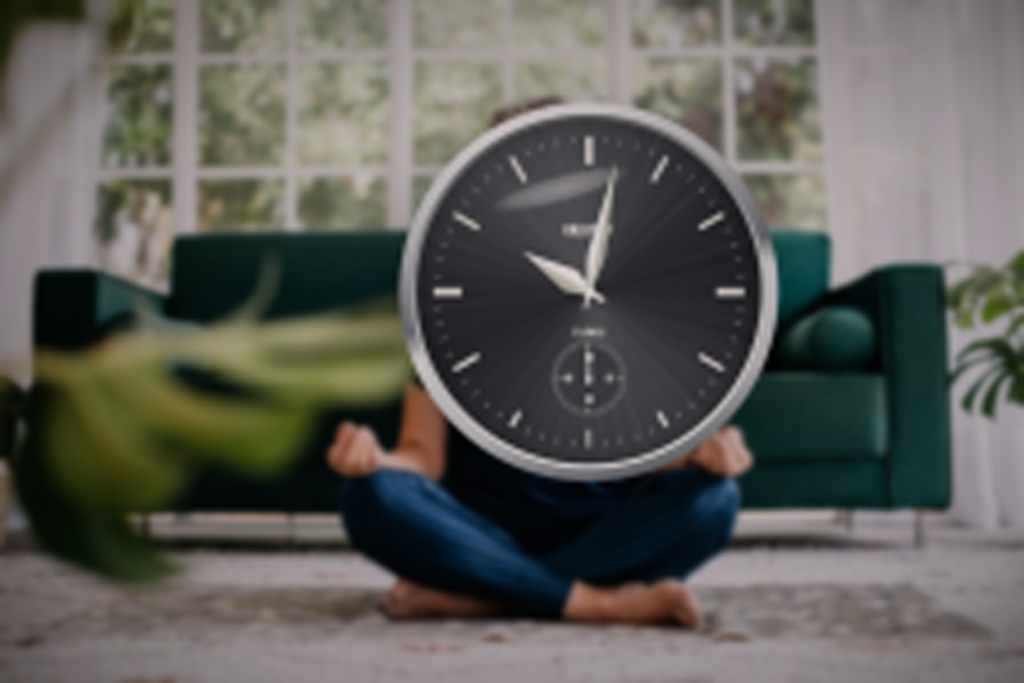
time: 10:02
